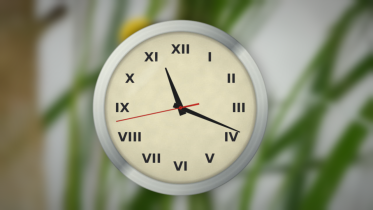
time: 11:18:43
